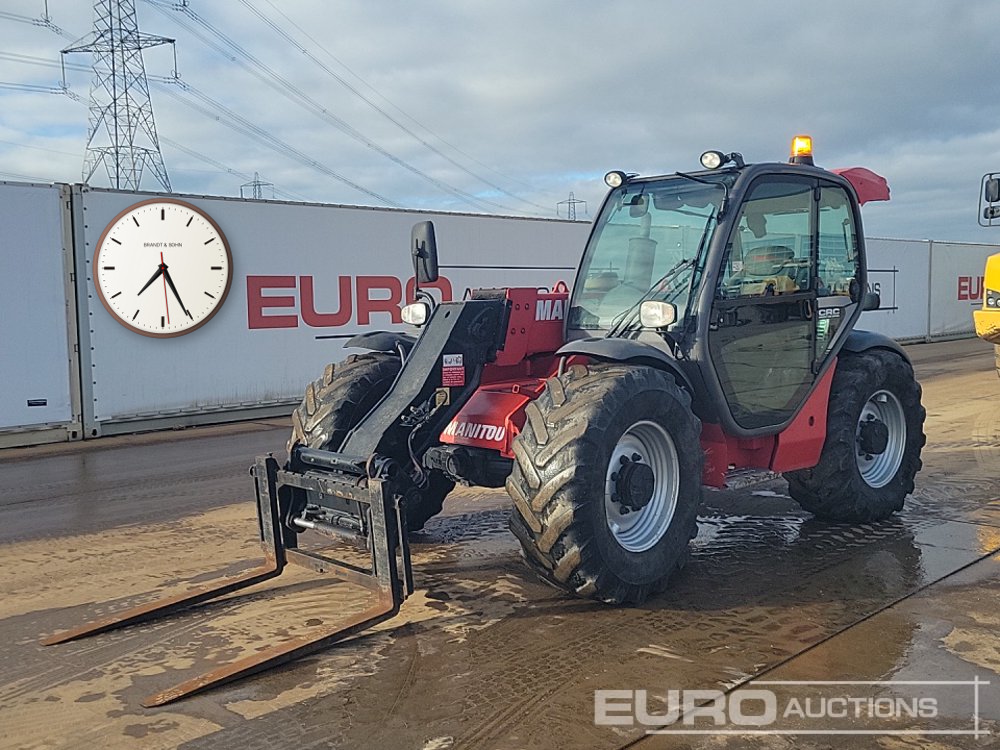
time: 7:25:29
